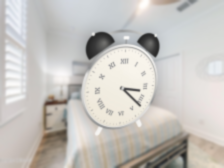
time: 3:22
